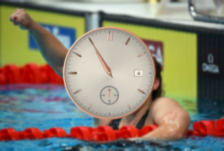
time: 10:55
